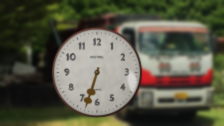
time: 6:33
